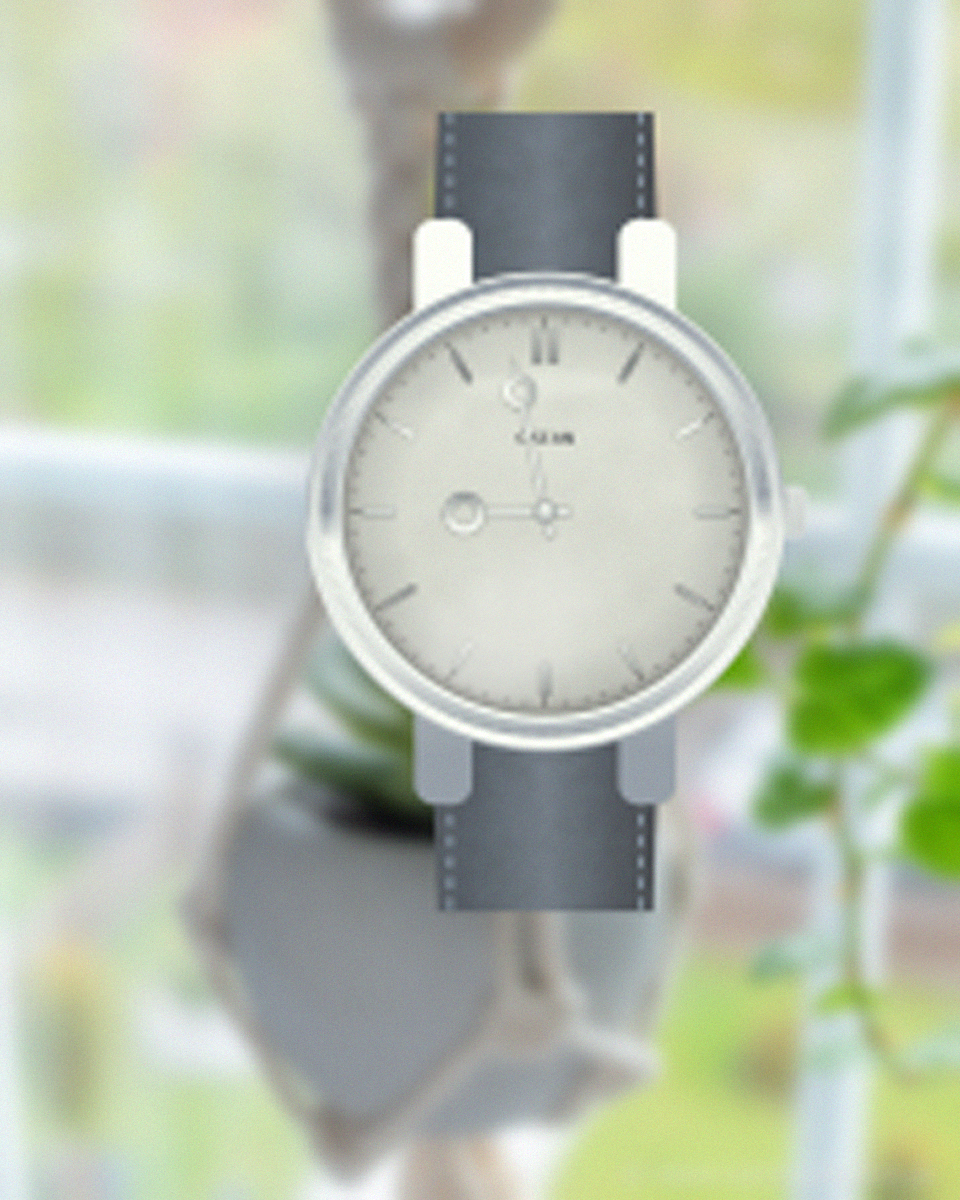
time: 8:58
